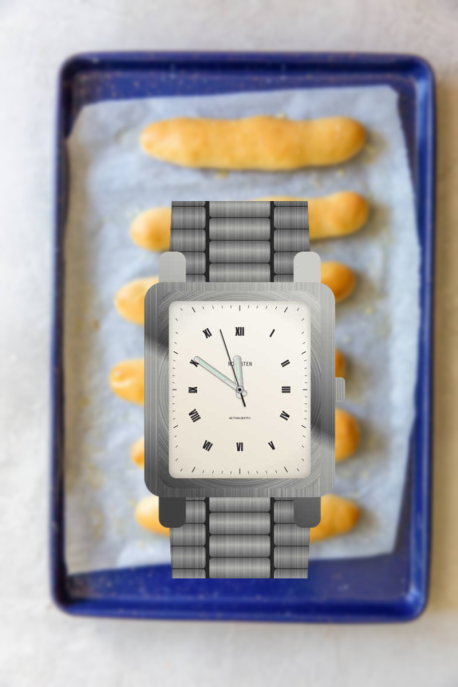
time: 11:50:57
